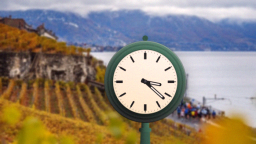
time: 3:22
